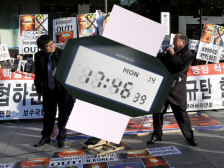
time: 17:46:39
